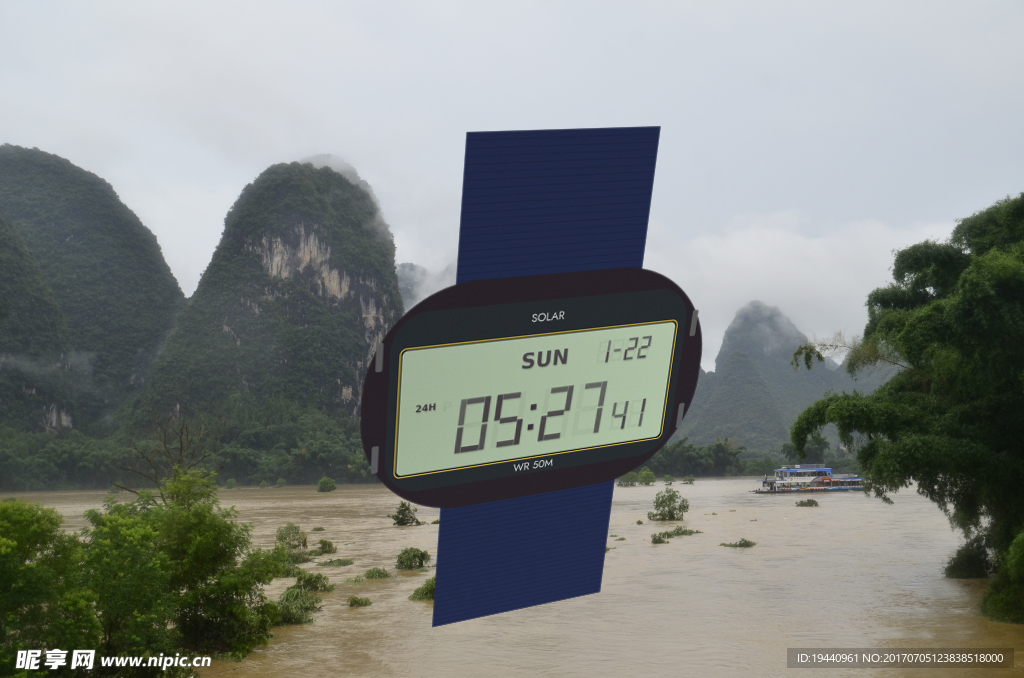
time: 5:27:41
